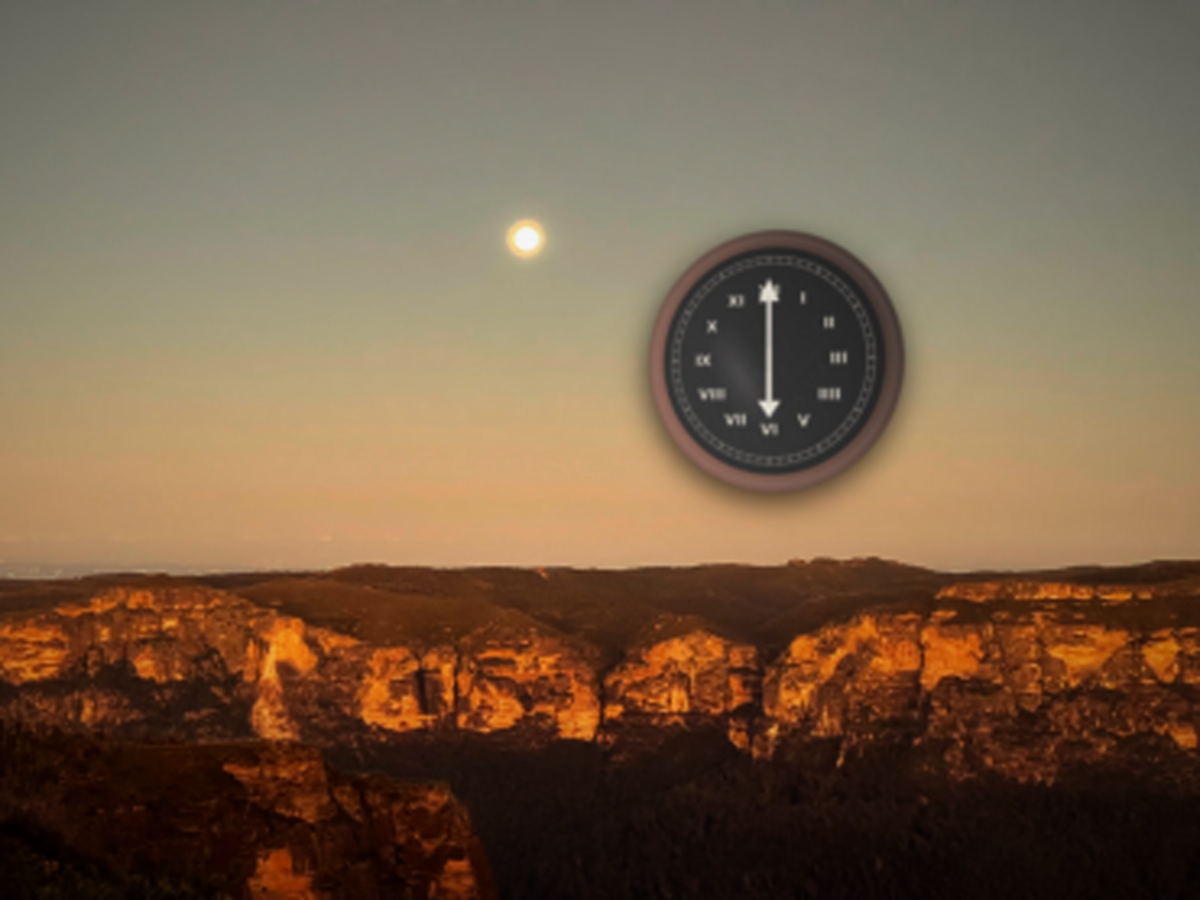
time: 6:00
